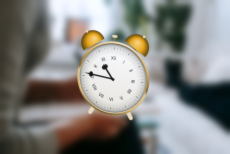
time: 10:46
